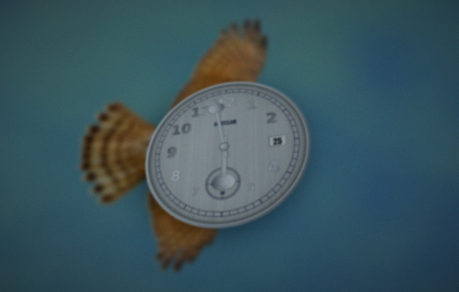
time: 5:58
